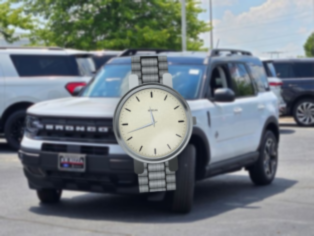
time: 11:42
